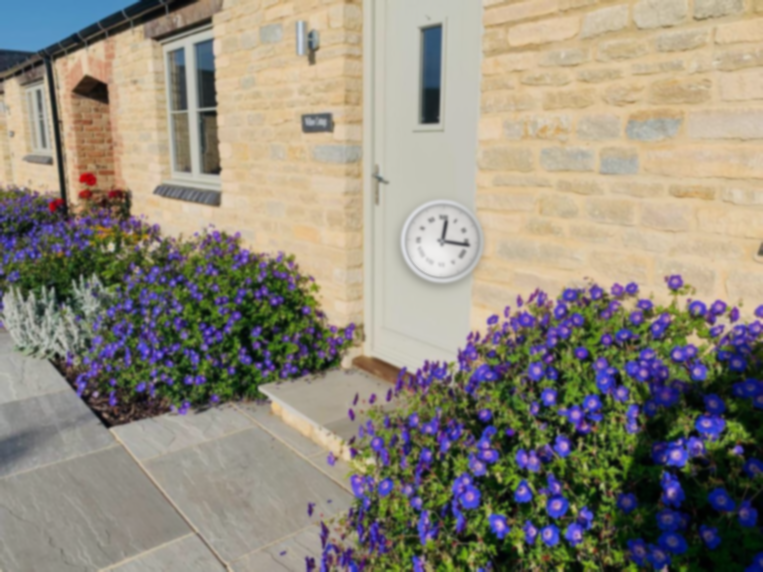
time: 12:16
